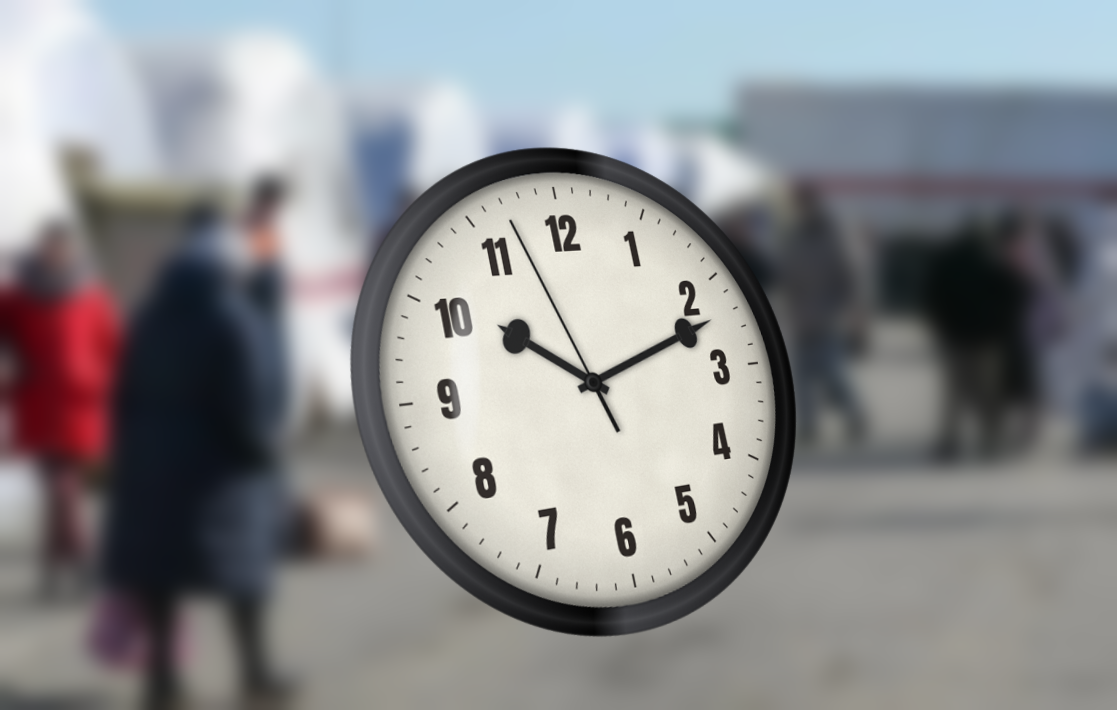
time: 10:11:57
